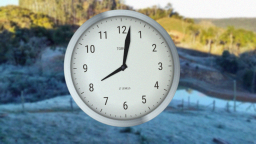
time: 8:02
